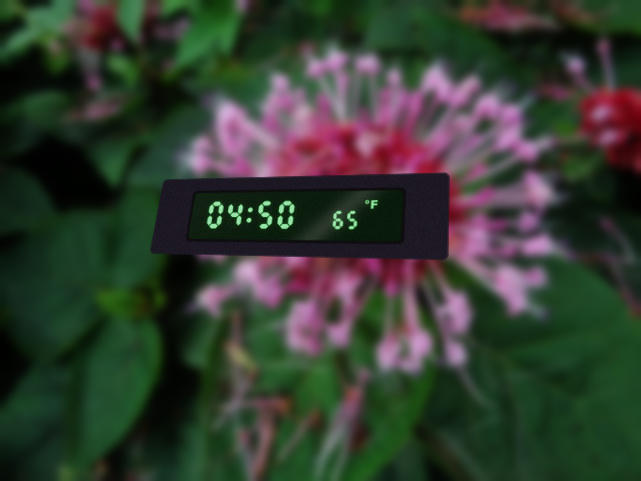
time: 4:50
